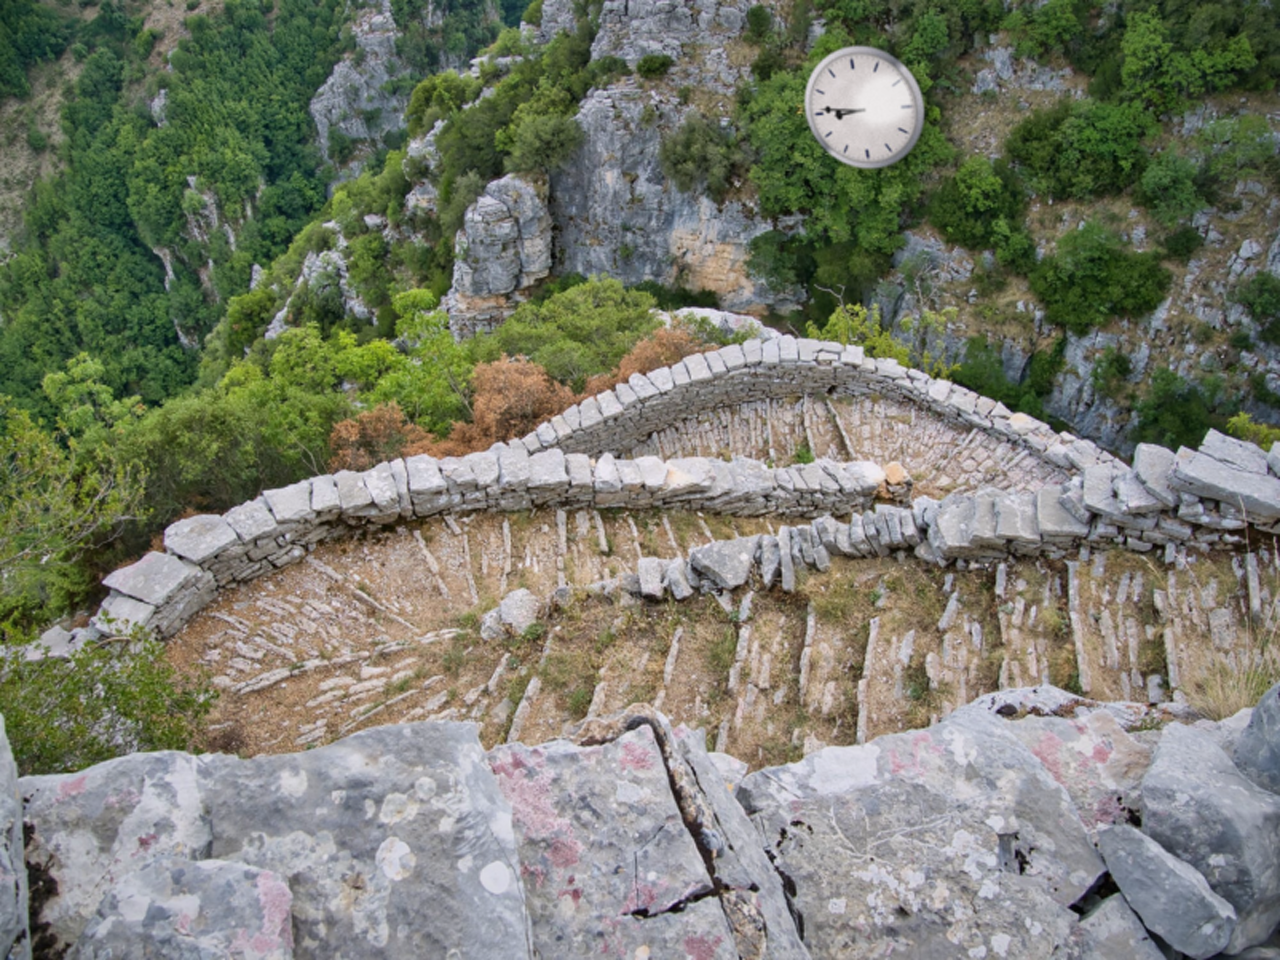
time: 8:46
